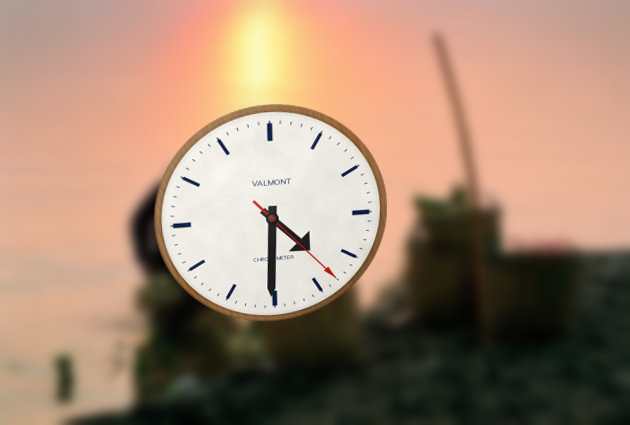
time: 4:30:23
